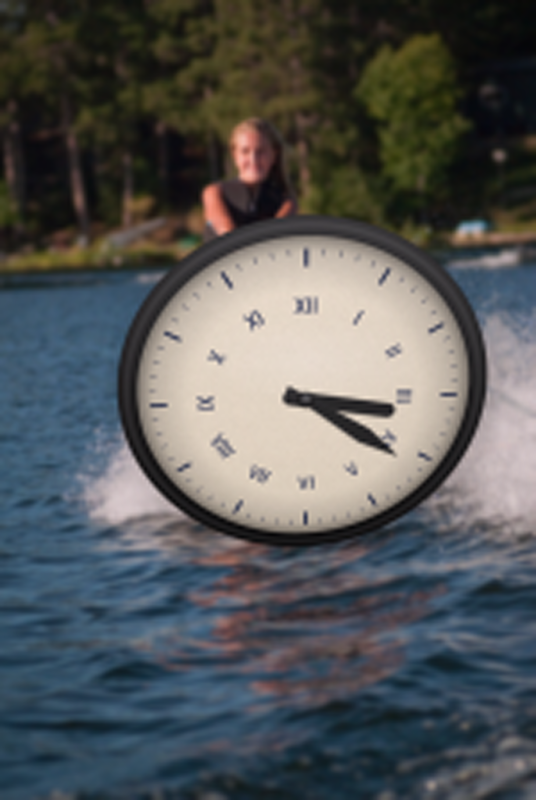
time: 3:21
